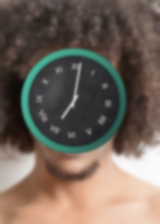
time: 7:01
